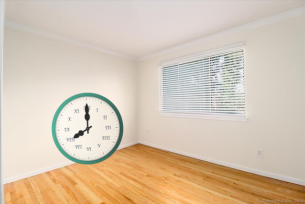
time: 8:00
